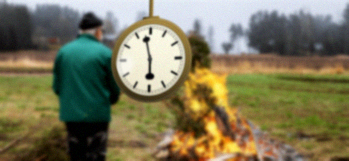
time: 5:58
